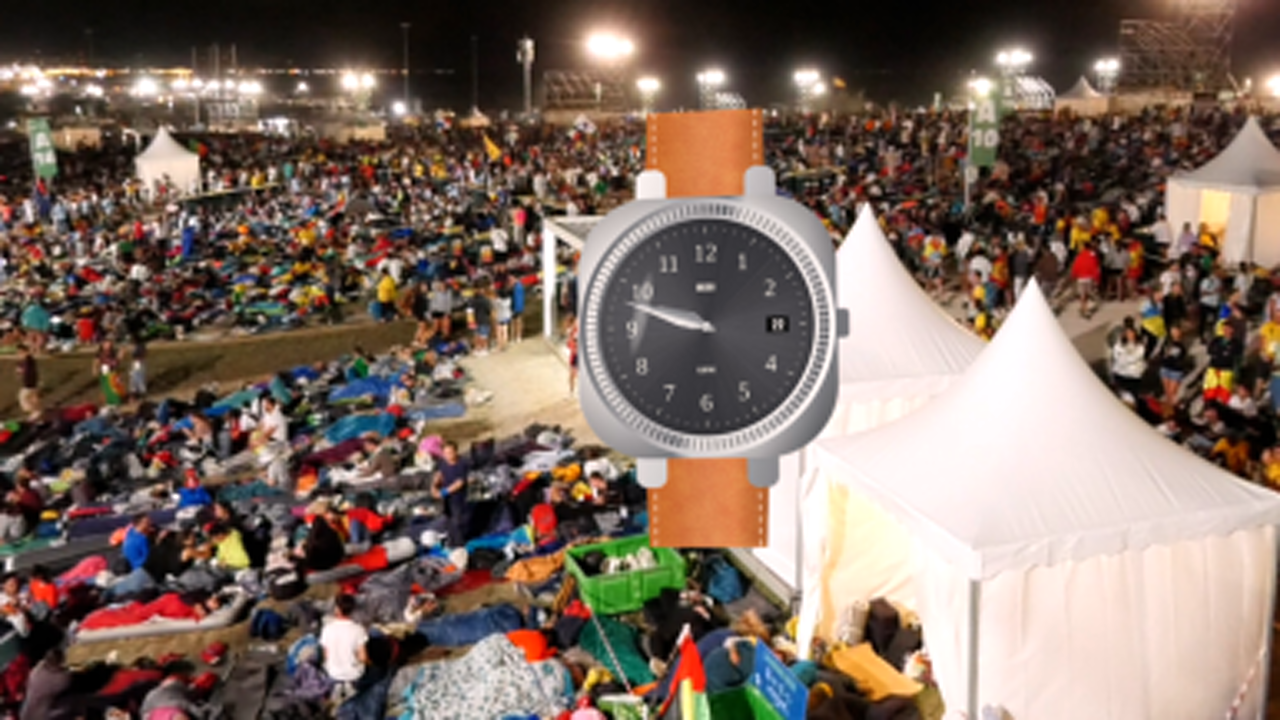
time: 9:48
